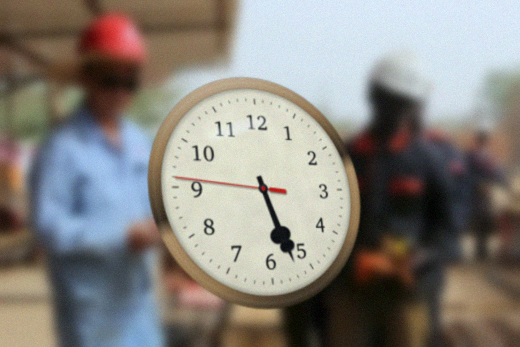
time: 5:26:46
